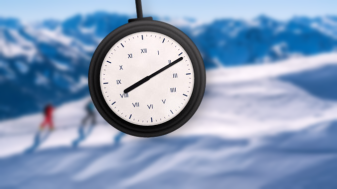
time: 8:11
